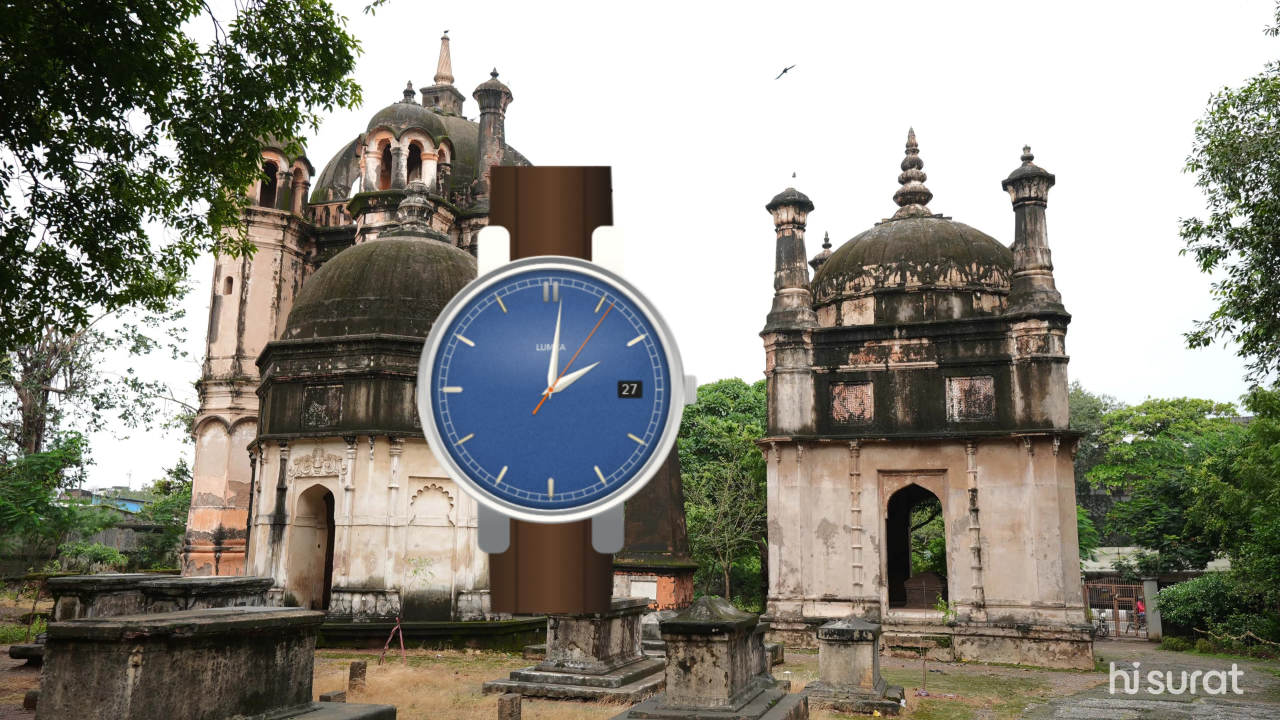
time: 2:01:06
